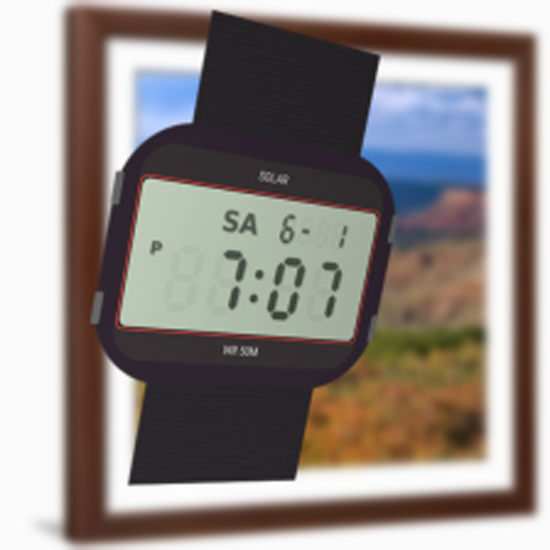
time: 7:07
